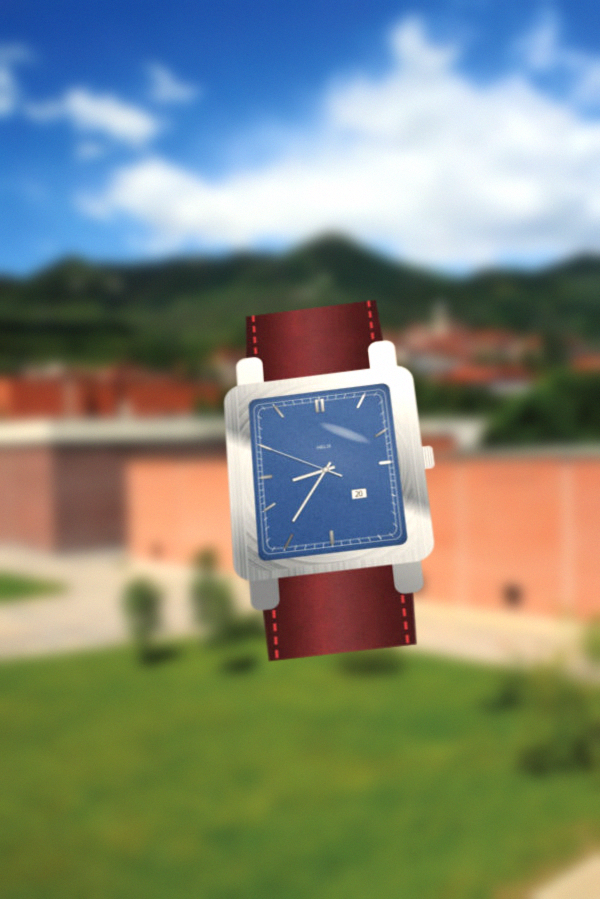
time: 8:35:50
